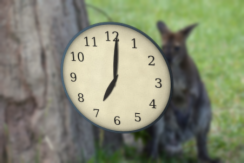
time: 7:01
